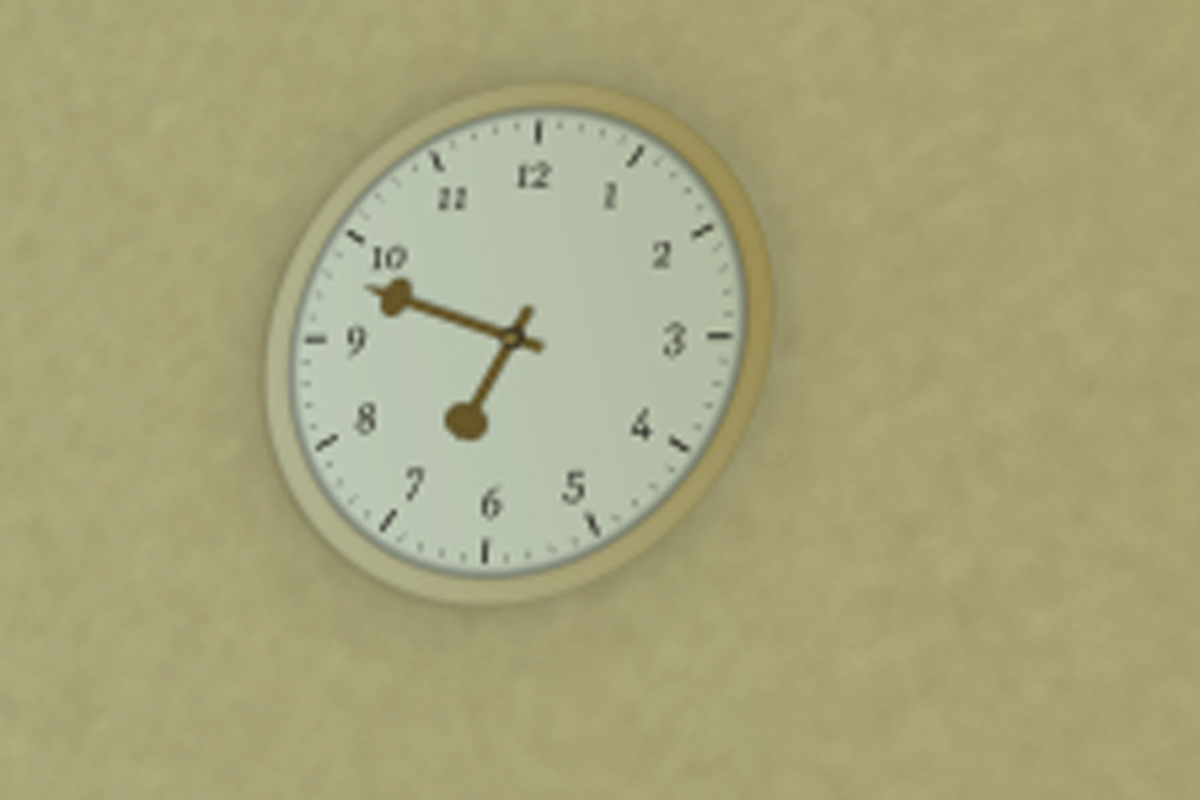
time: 6:48
